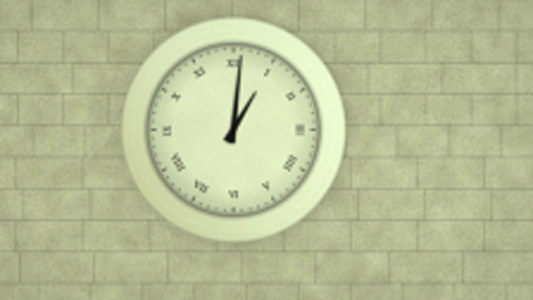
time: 1:01
